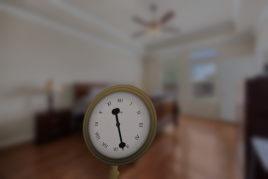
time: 11:27
